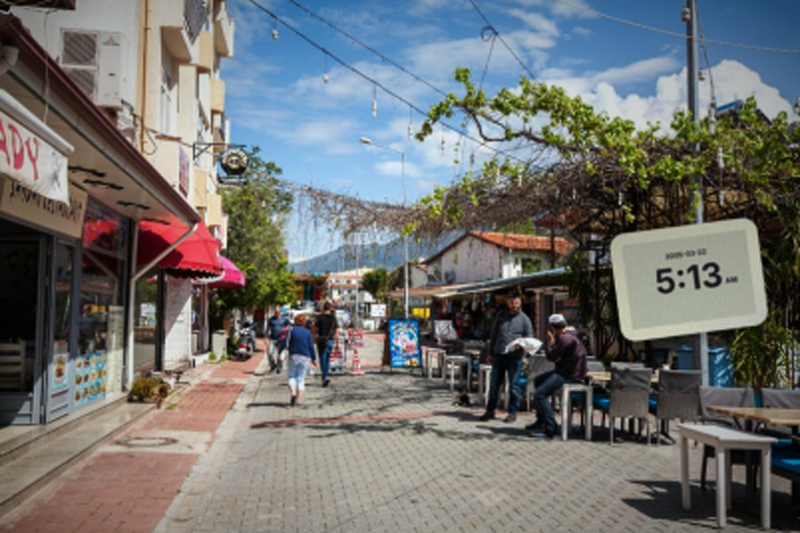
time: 5:13
